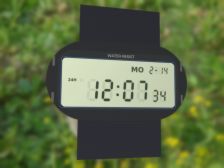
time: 12:07:34
